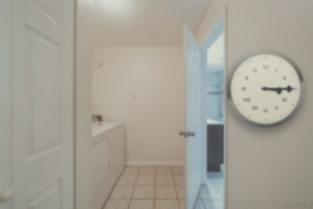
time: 3:15
